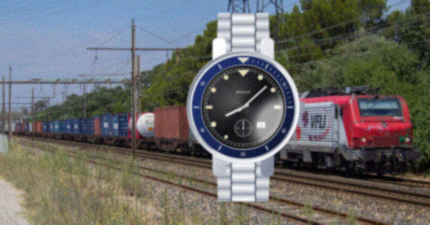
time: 8:08
